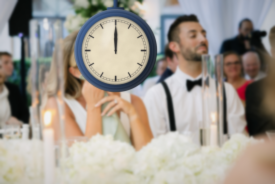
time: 12:00
